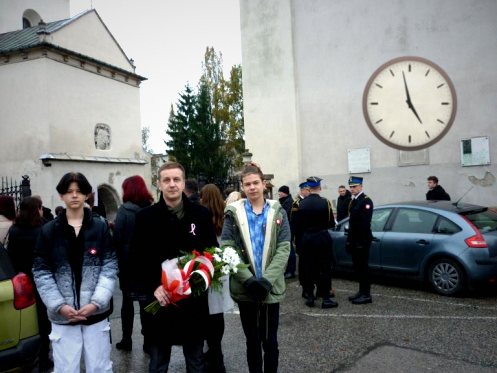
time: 4:58
